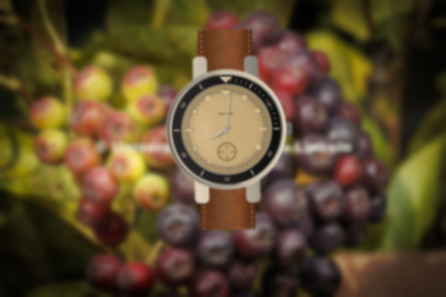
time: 8:01
